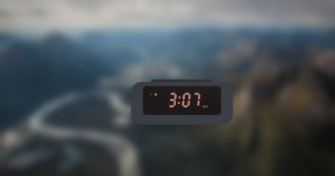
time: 3:07
